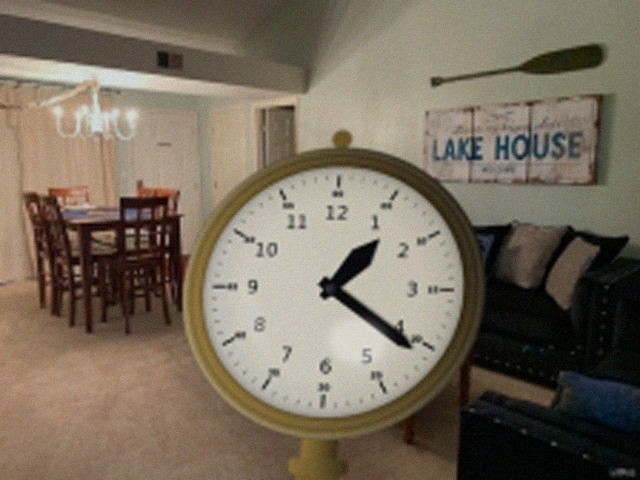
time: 1:21
